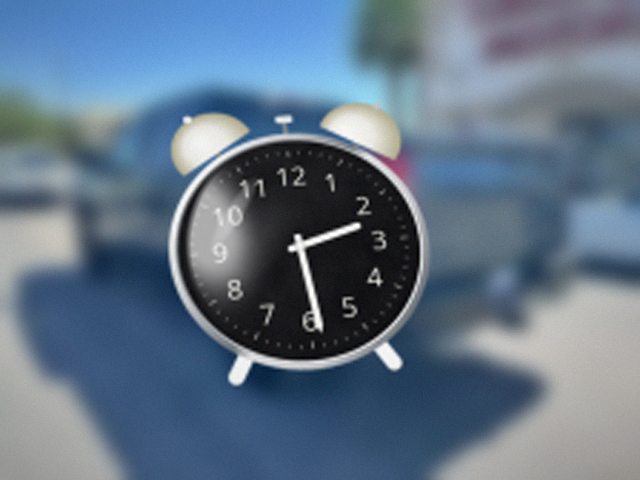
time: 2:29
